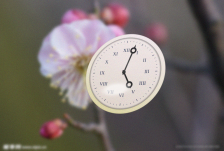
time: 5:03
